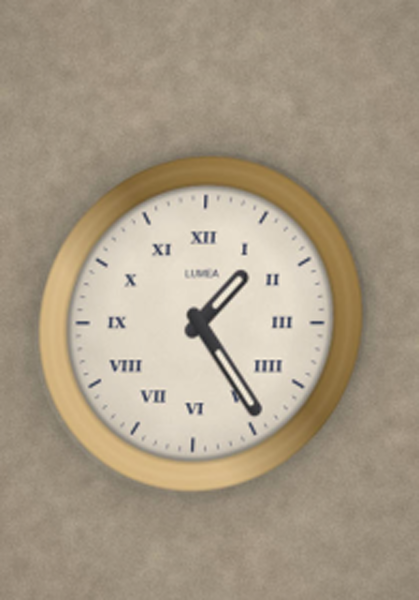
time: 1:24
